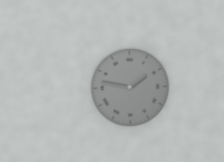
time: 1:47
